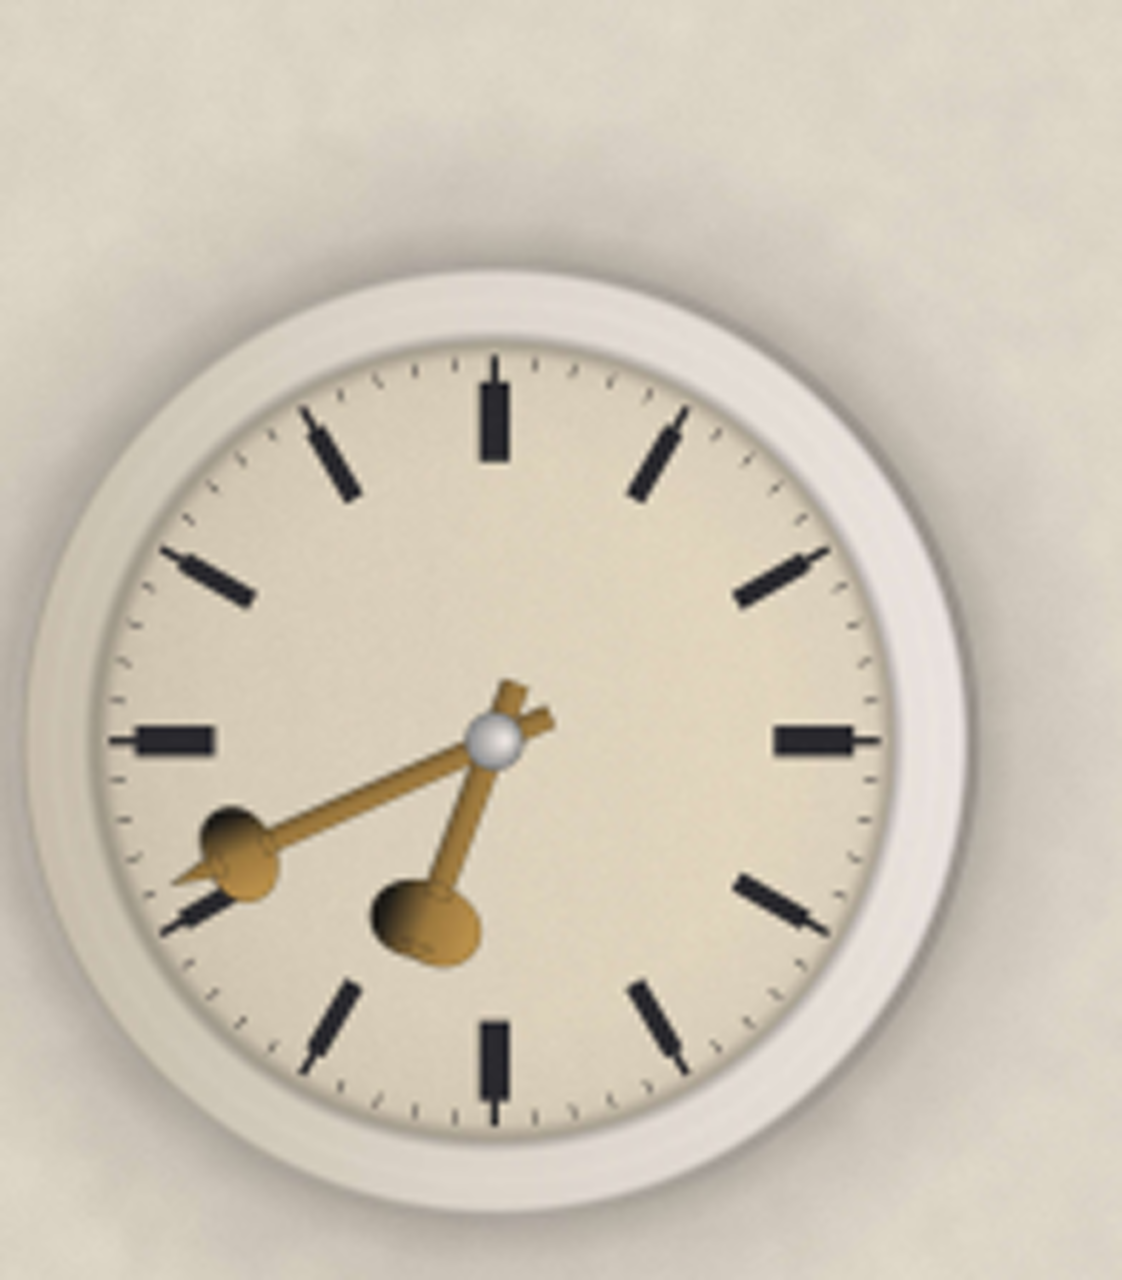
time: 6:41
